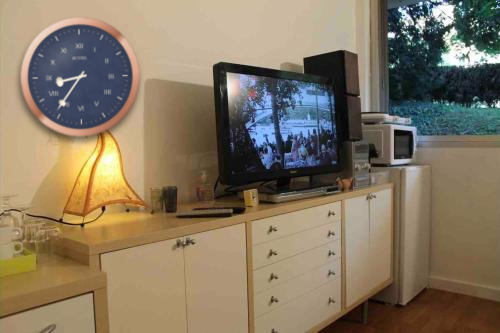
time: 8:36
